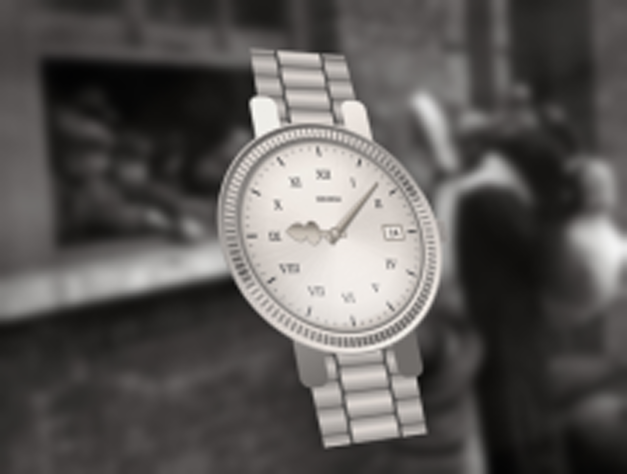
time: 9:08
